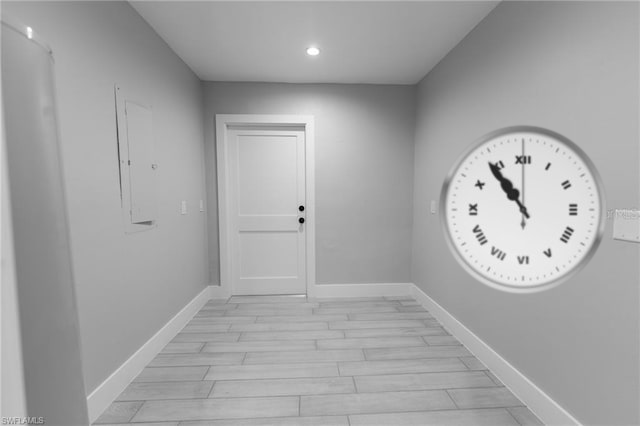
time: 10:54:00
